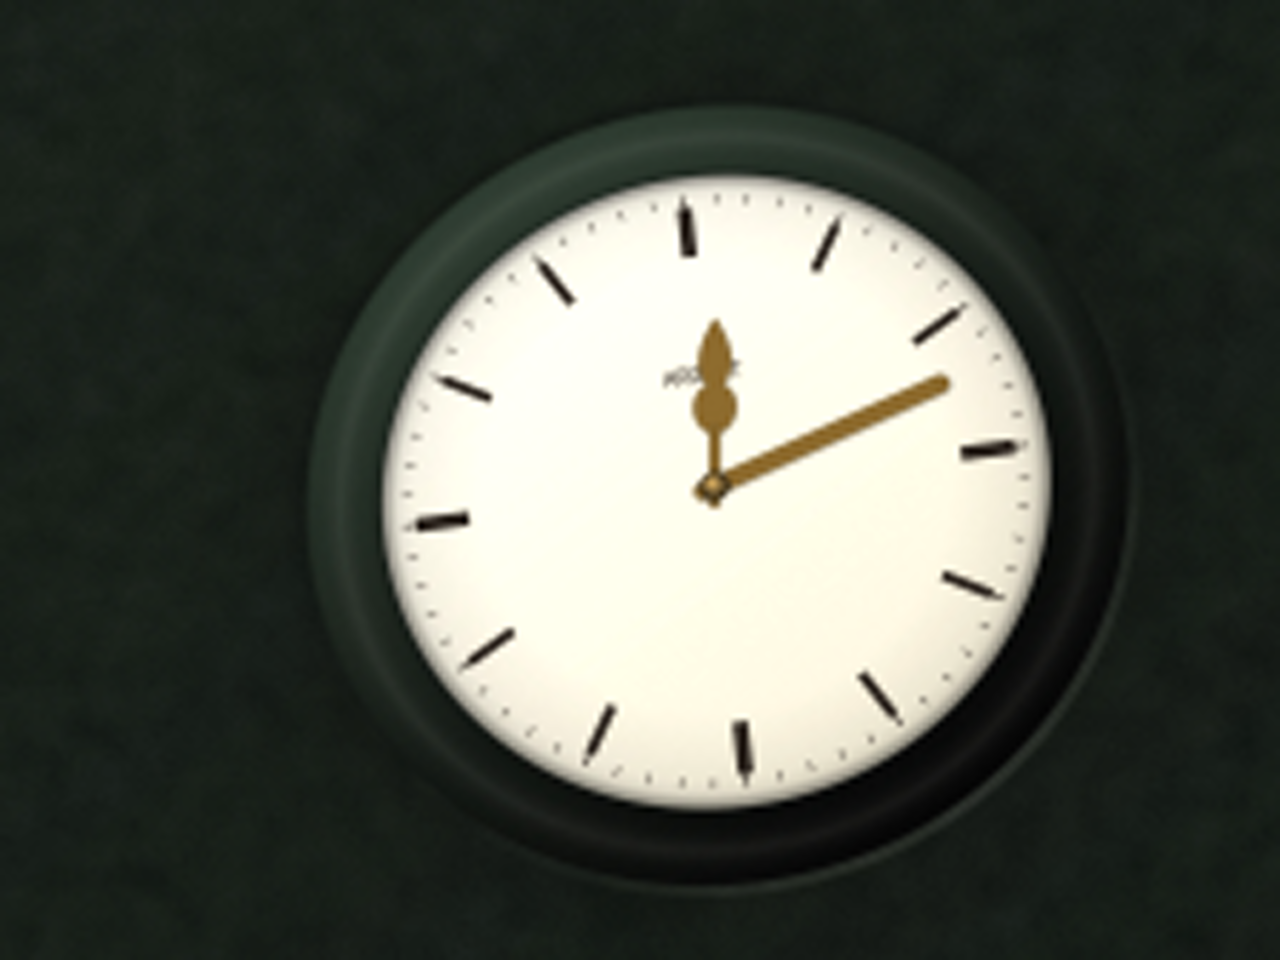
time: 12:12
